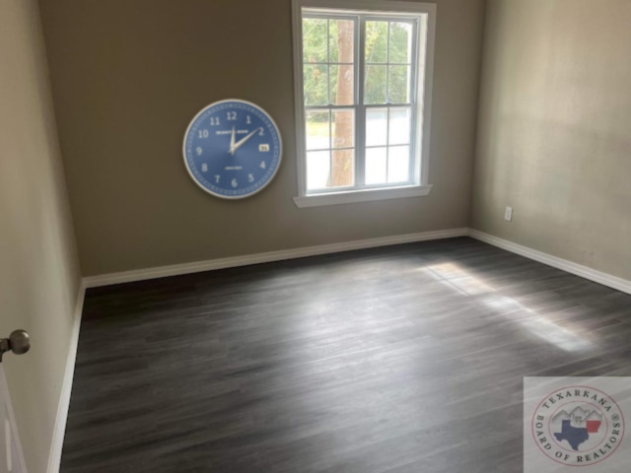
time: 12:09
